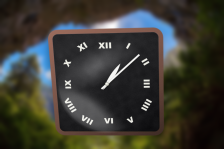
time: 1:08
